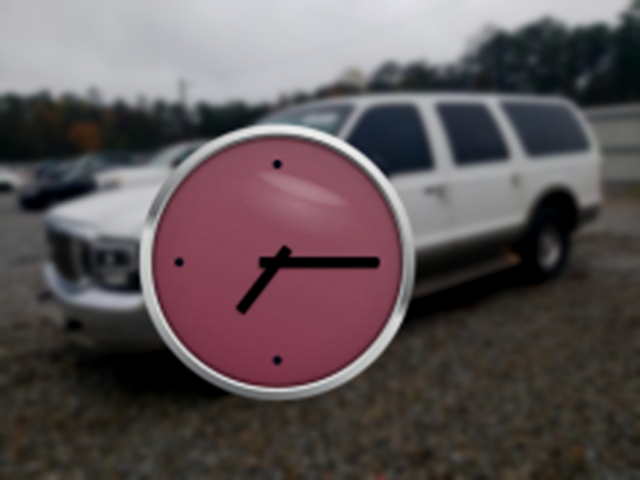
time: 7:15
